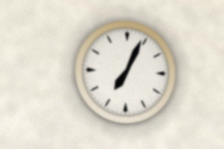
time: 7:04
